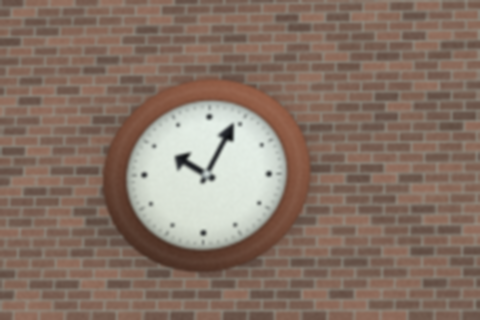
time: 10:04
